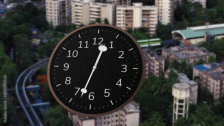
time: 12:33
